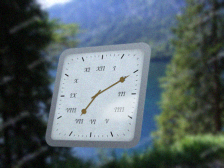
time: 7:10
